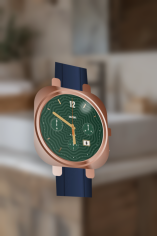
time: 5:50
